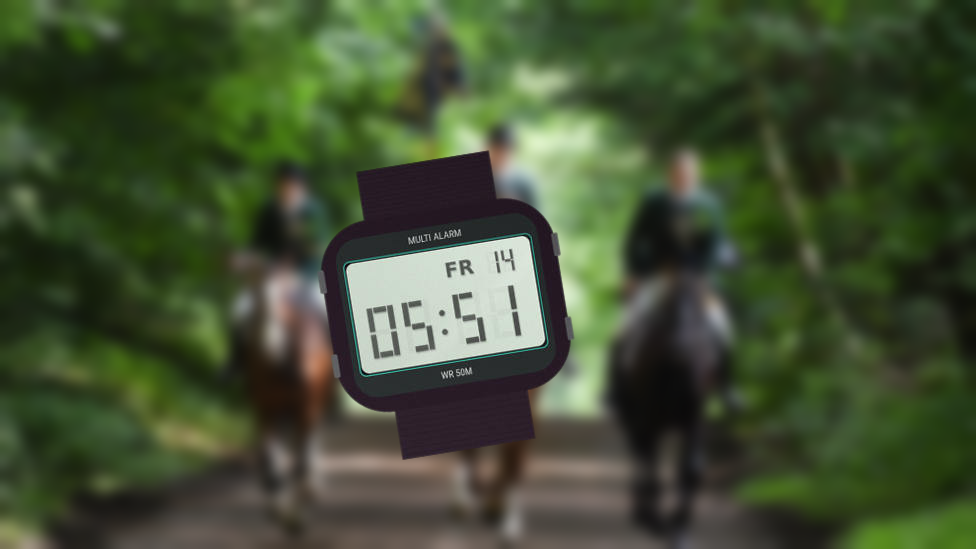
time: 5:51
